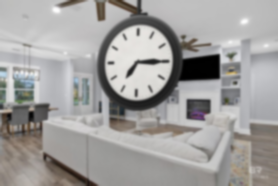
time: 7:15
